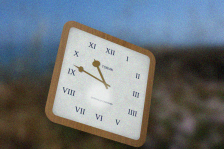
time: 10:47
